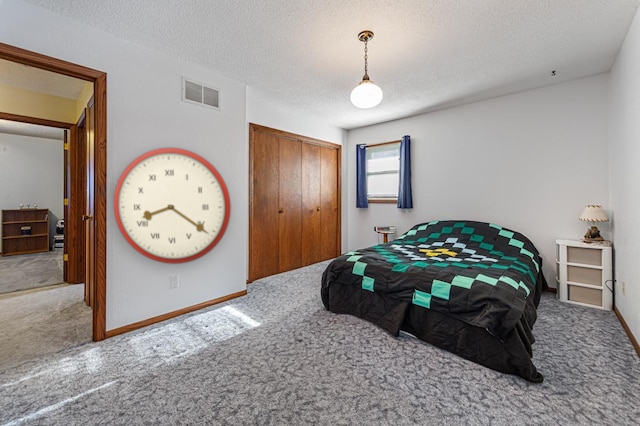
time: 8:21
